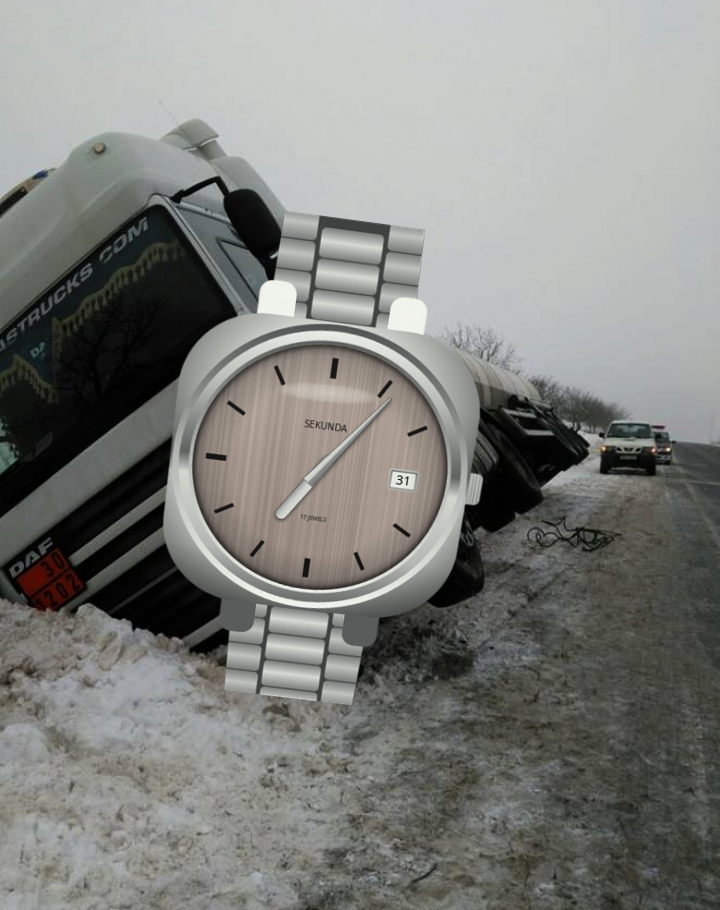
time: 7:06
